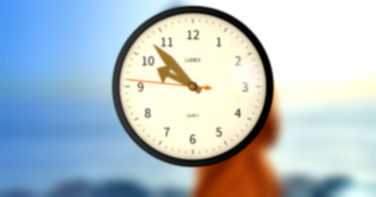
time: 9:52:46
